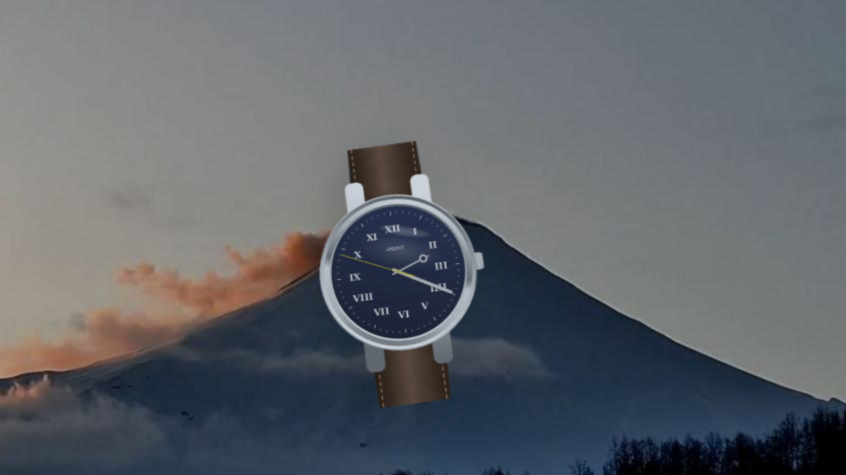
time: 2:19:49
